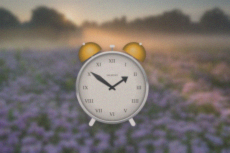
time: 1:51
